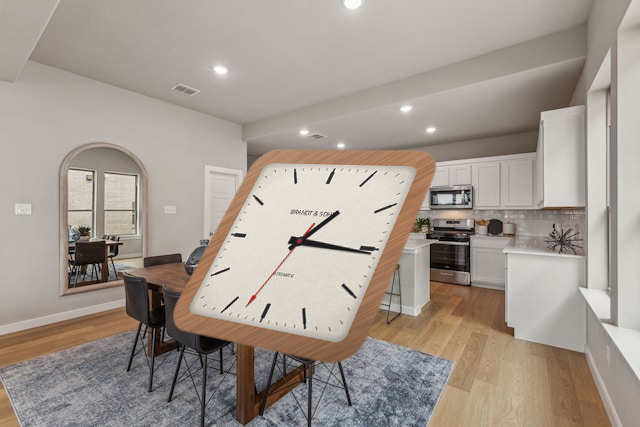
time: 1:15:33
